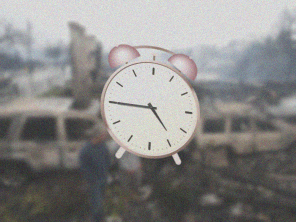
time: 4:45
